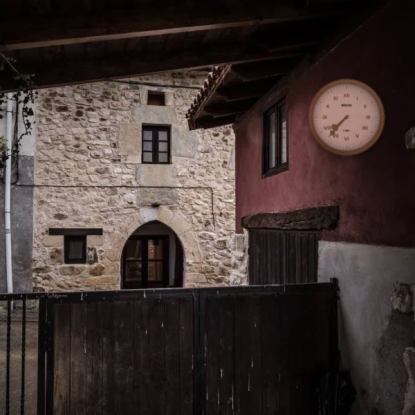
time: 7:37
